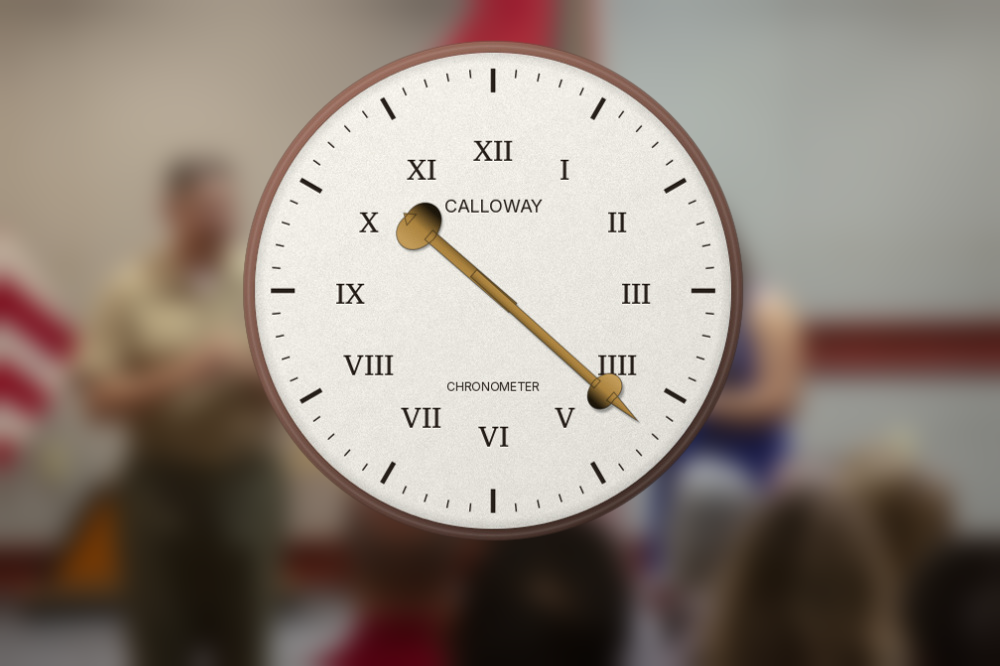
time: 10:22
